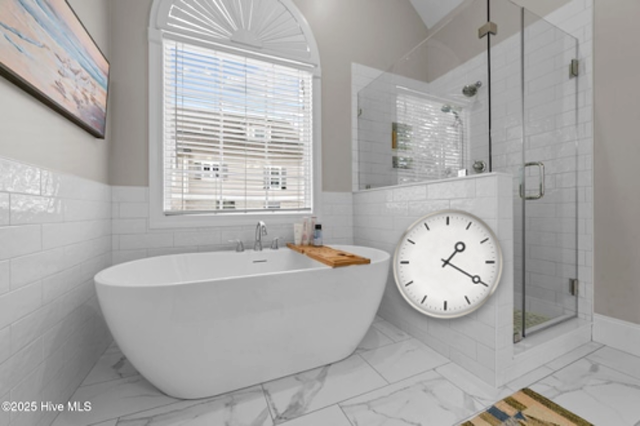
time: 1:20
